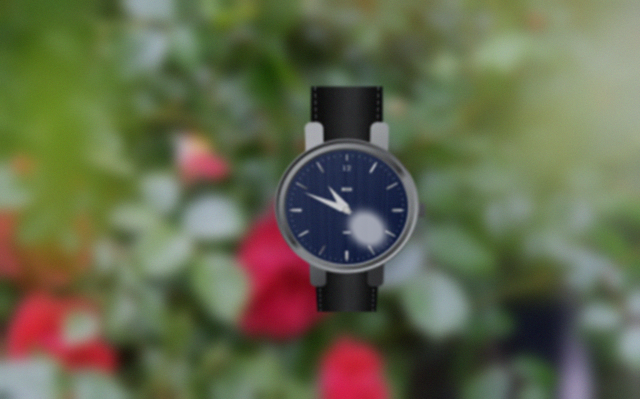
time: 10:49
